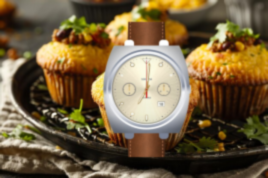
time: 7:01
